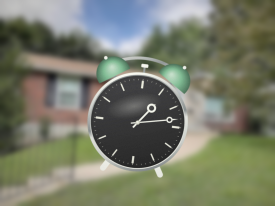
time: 1:13
